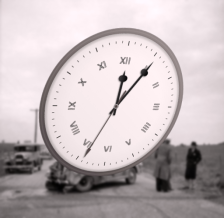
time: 12:05:34
